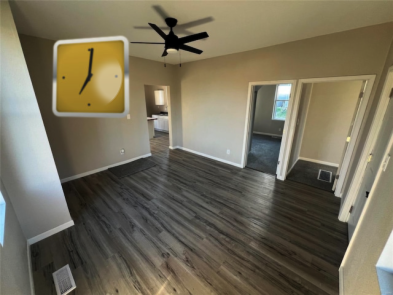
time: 7:01
